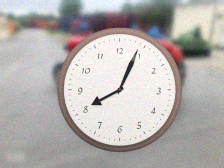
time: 8:04
